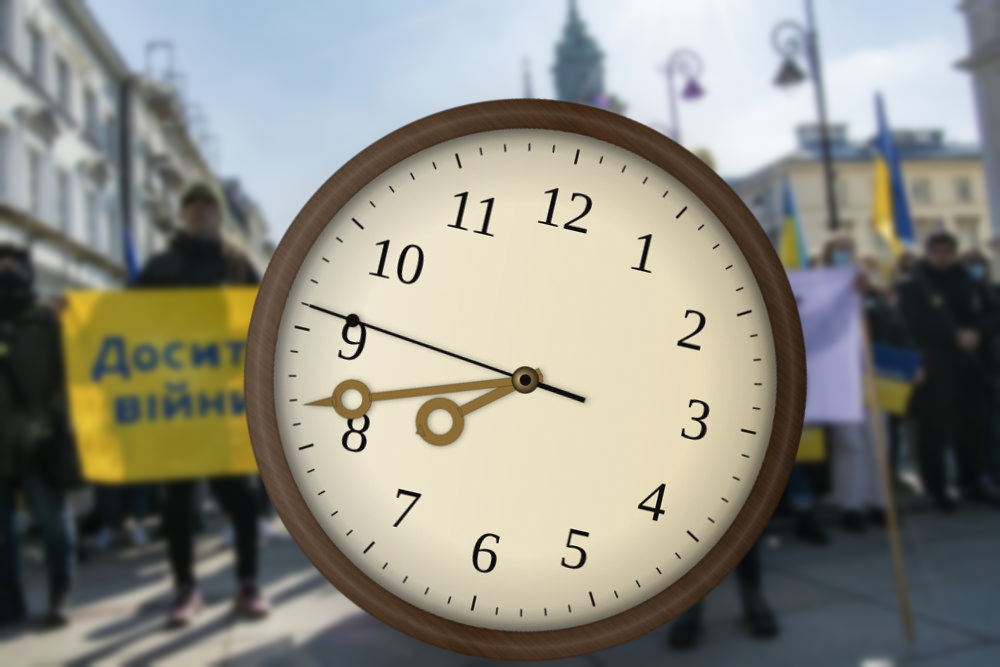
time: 7:41:46
